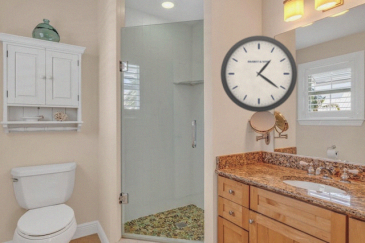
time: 1:21
